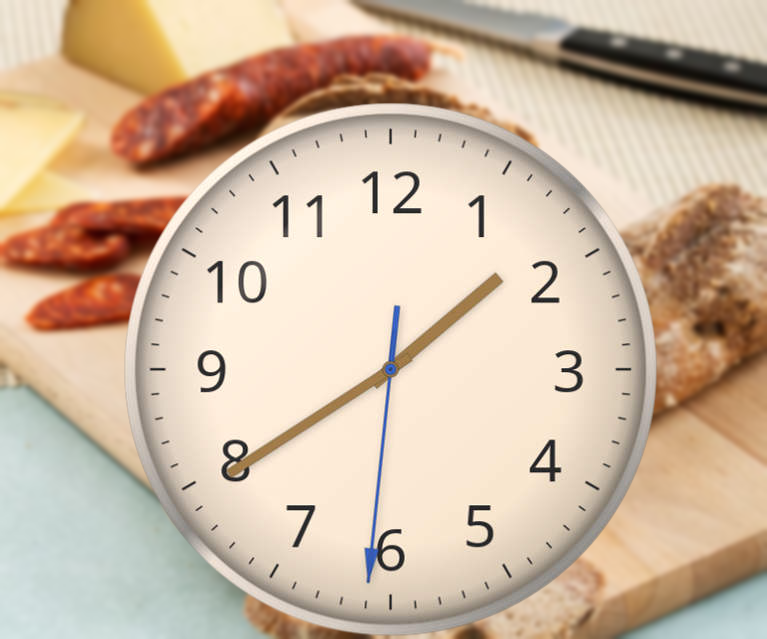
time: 1:39:31
